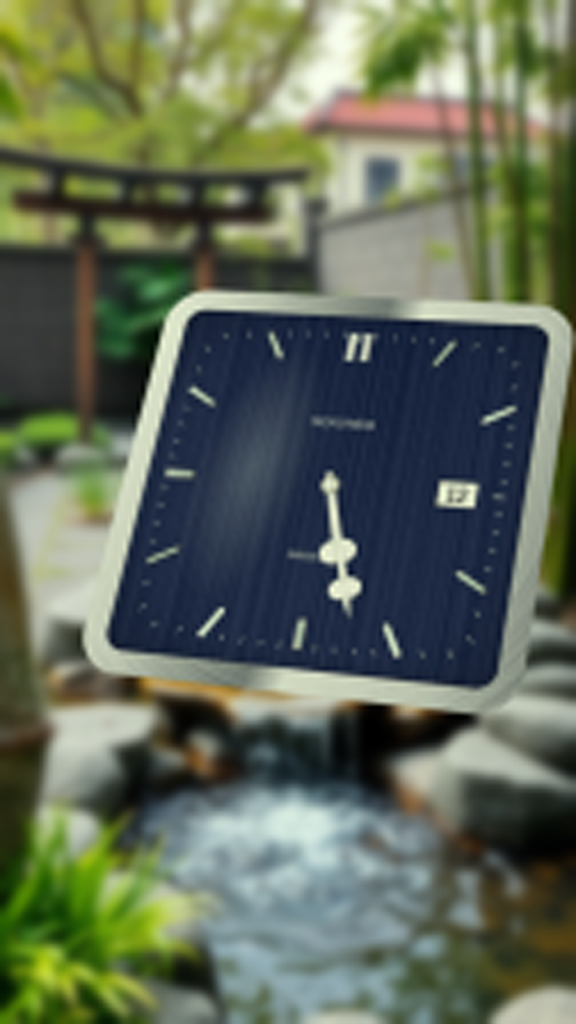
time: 5:27
